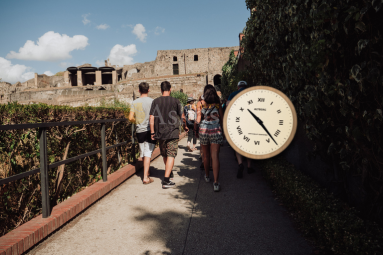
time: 10:23
